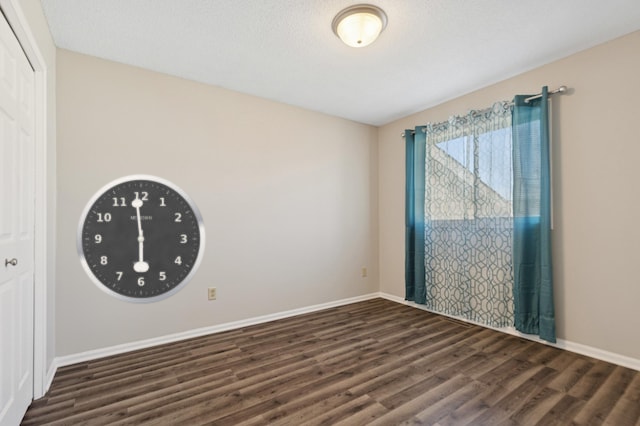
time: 5:59
